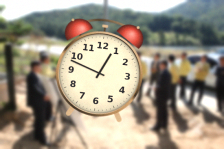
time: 12:48
